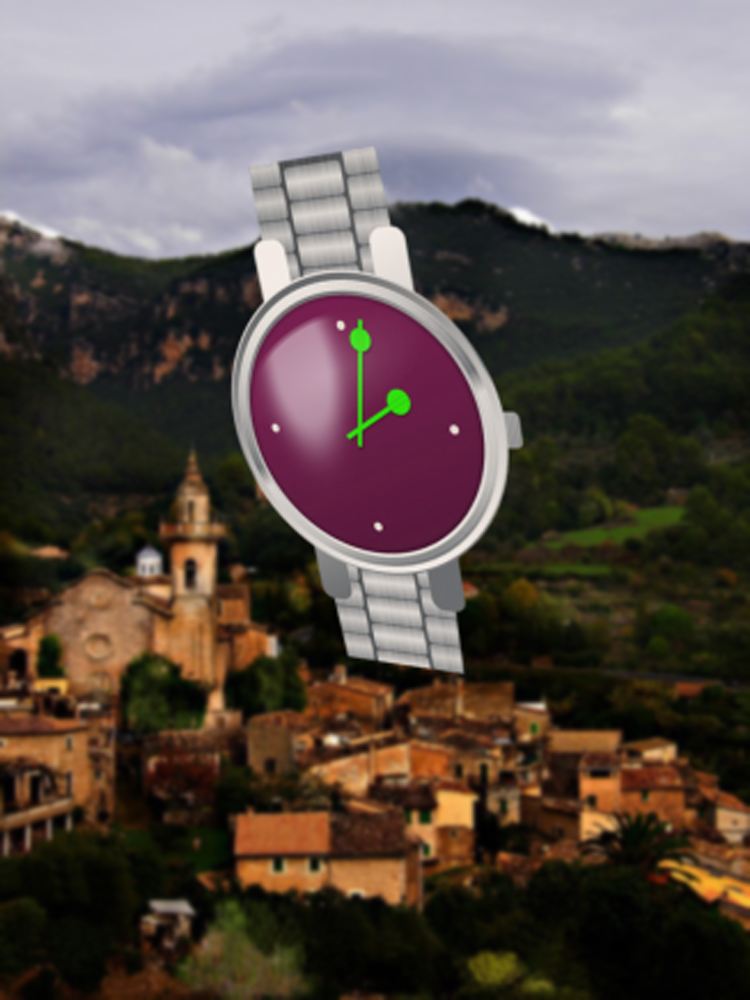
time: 2:02
